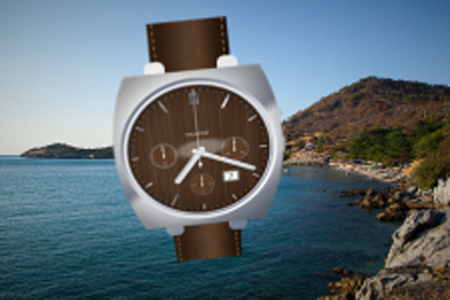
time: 7:19
